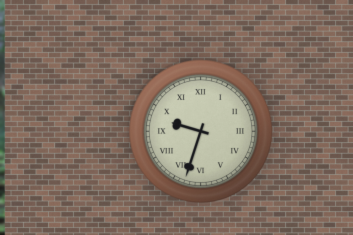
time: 9:33
